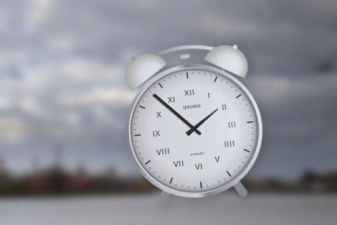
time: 1:53
